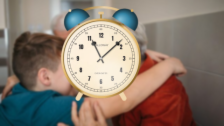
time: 11:08
